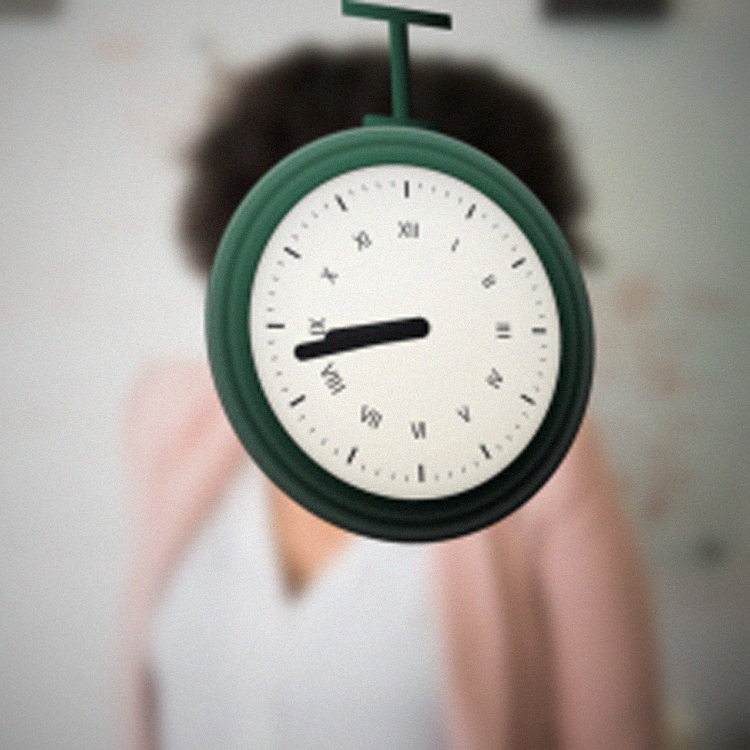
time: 8:43
